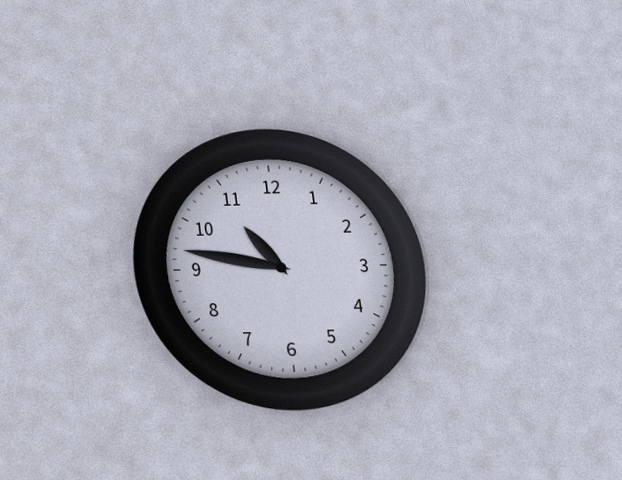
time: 10:47
